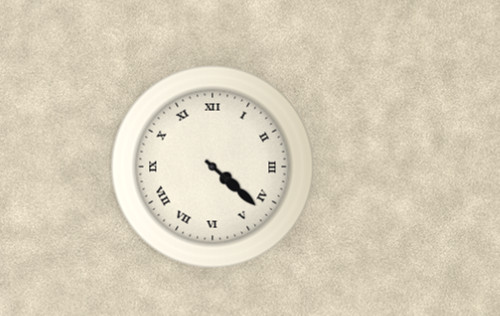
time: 4:22
